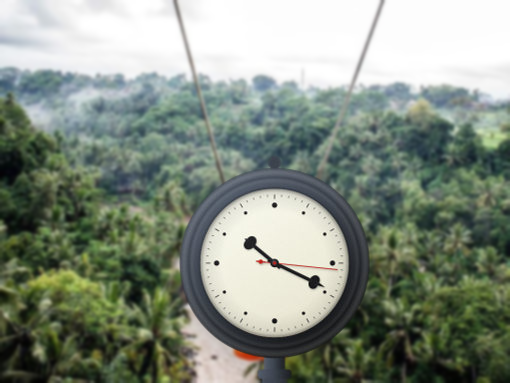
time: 10:19:16
